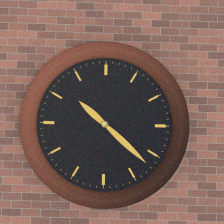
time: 10:22
